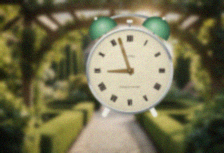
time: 8:57
